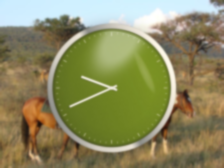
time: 9:41
